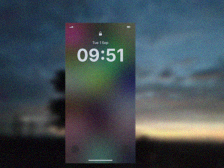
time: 9:51
